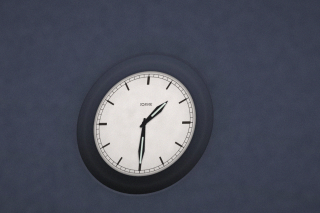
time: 1:30
